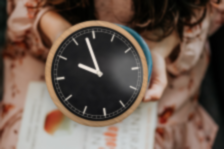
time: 9:58
